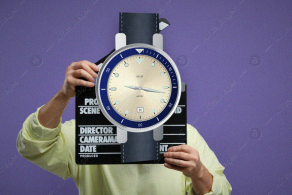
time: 9:17
